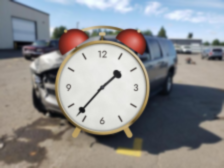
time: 1:37
